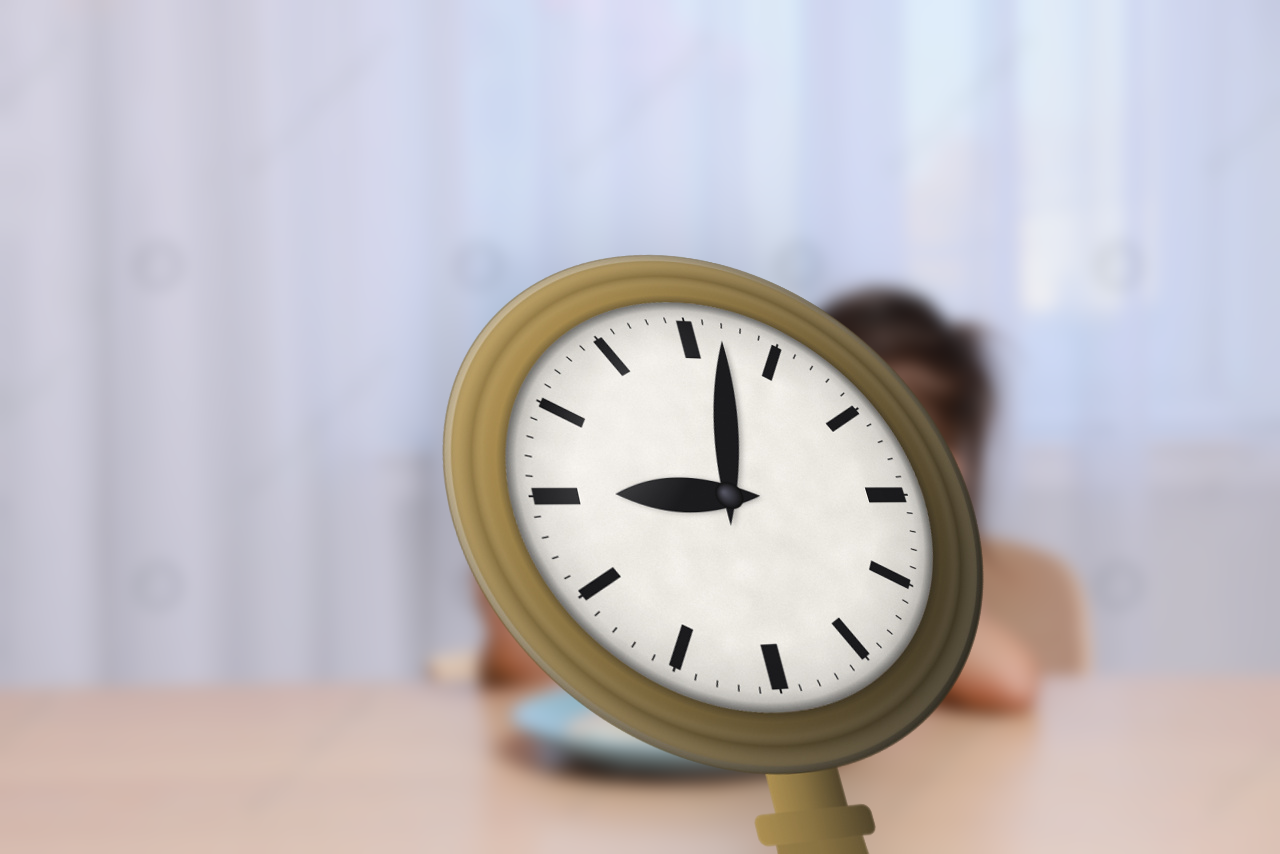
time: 9:02
